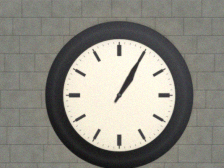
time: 1:05
